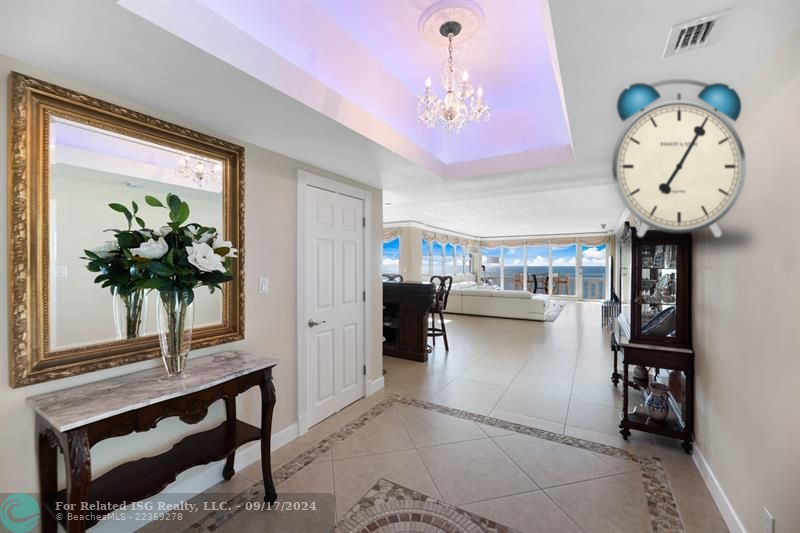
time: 7:05
